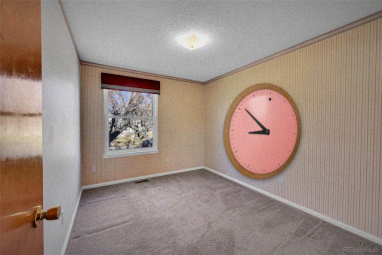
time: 8:51
